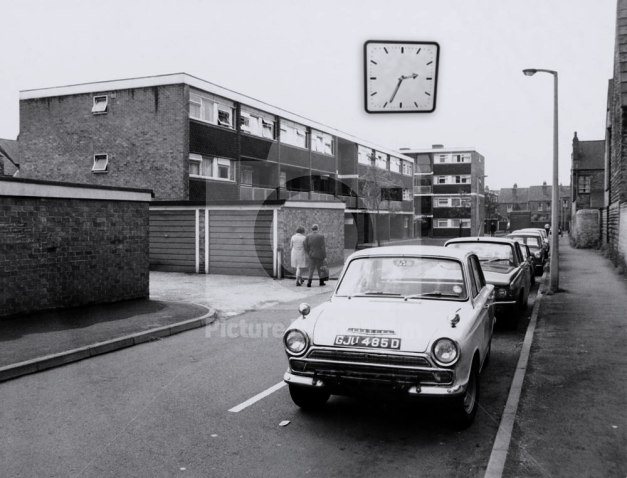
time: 2:34
